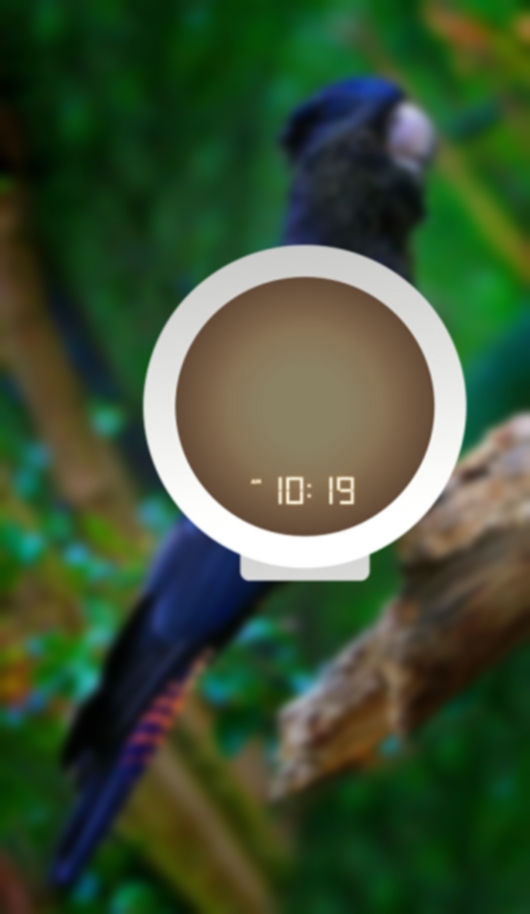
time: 10:19
